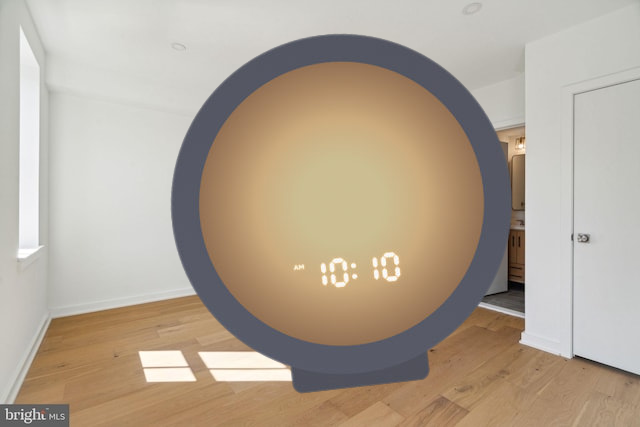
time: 10:10
